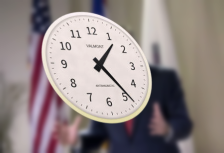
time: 1:24
